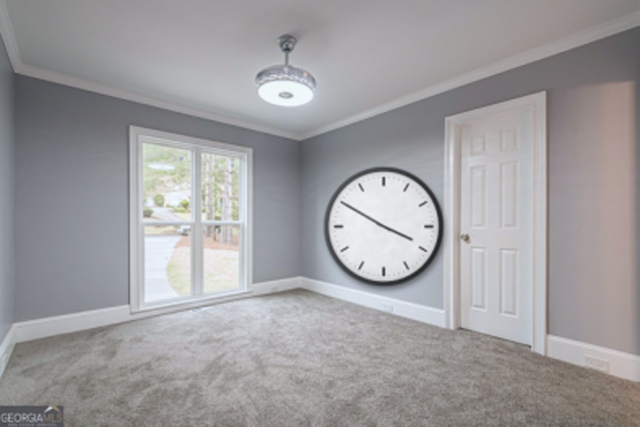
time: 3:50
